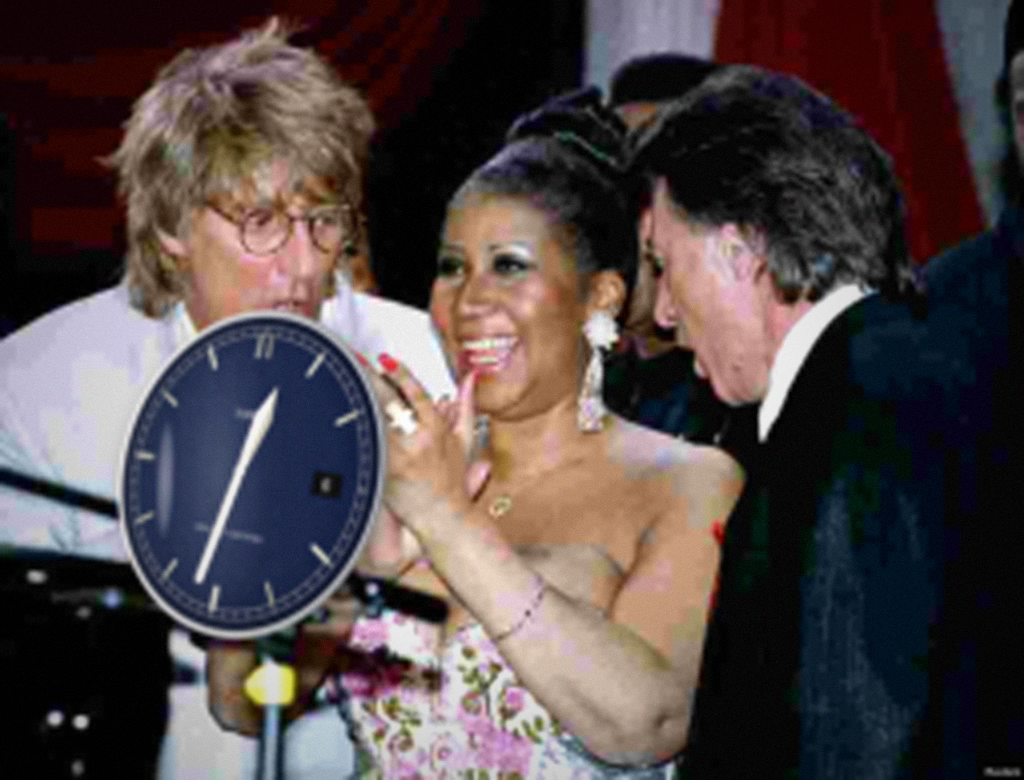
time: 12:32
